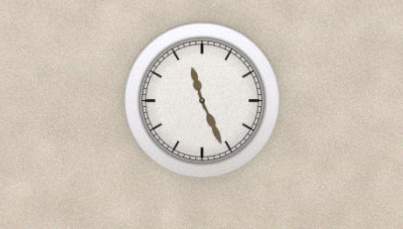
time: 11:26
